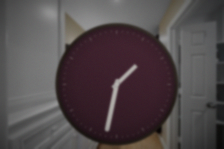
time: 1:32
